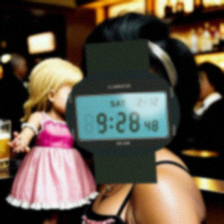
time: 9:28:48
